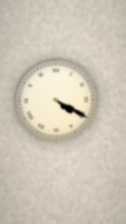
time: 4:20
